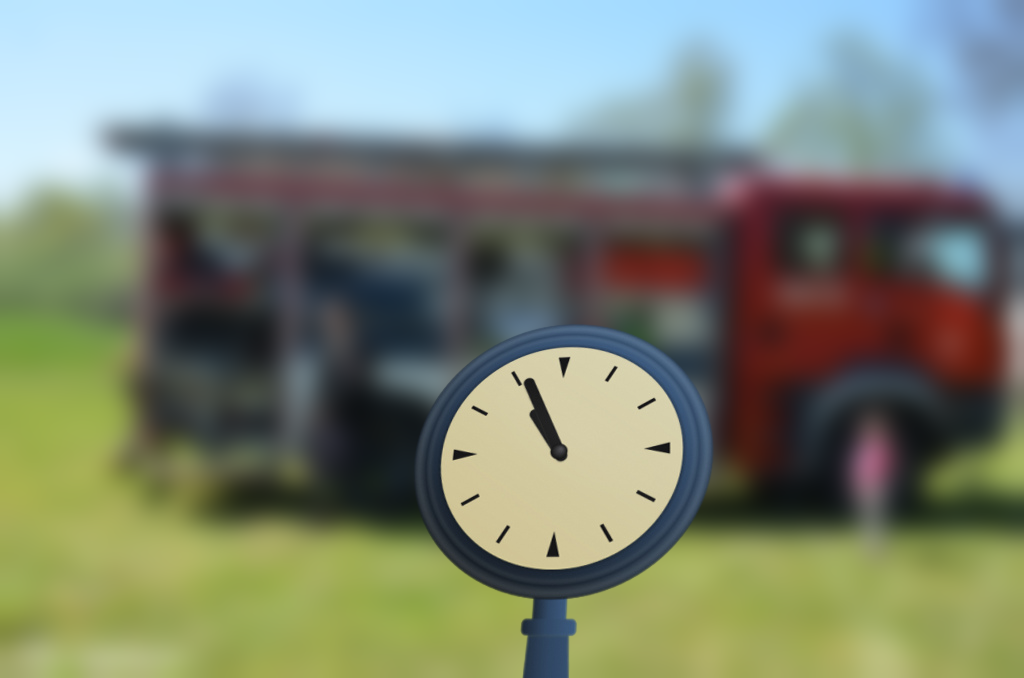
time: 10:56
